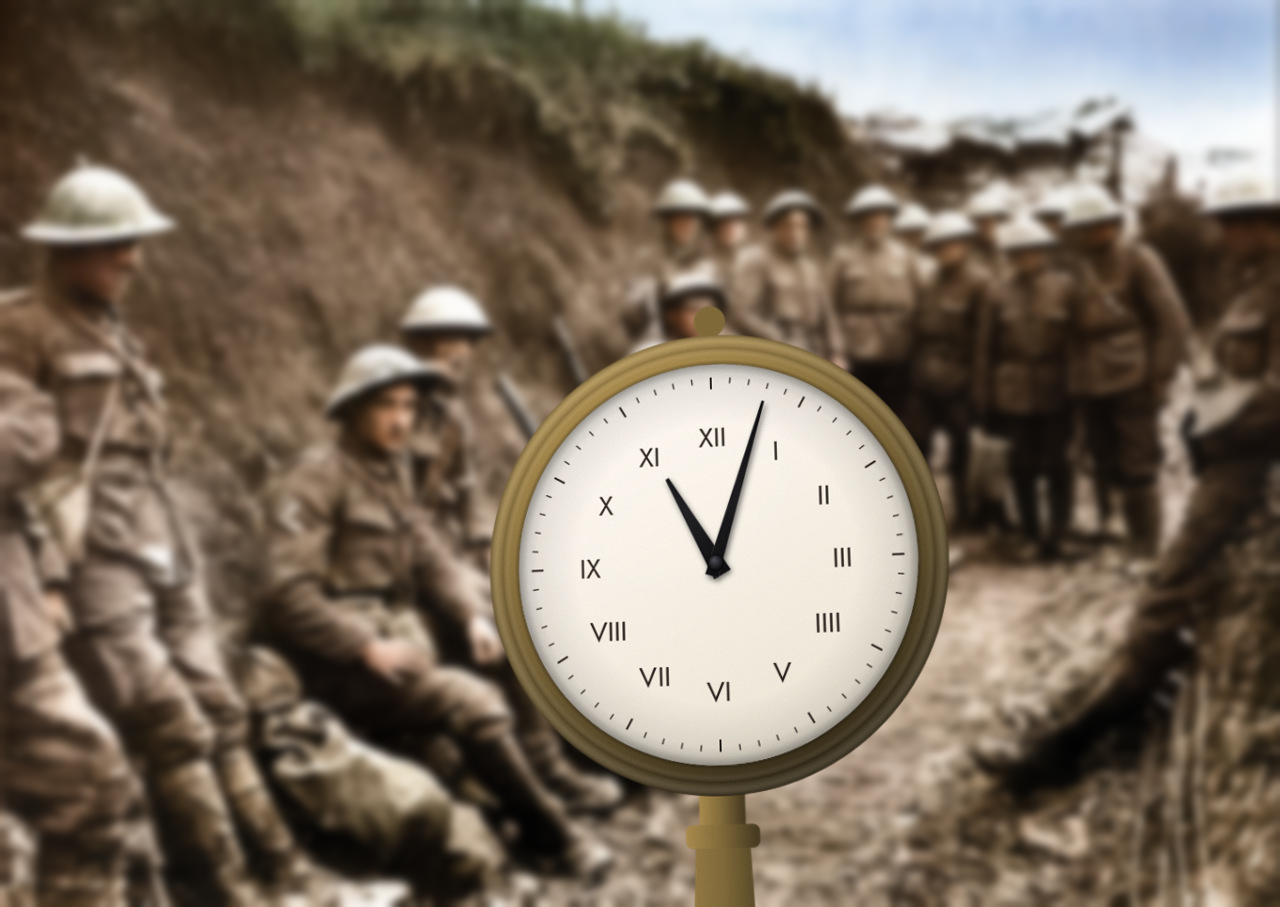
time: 11:03
